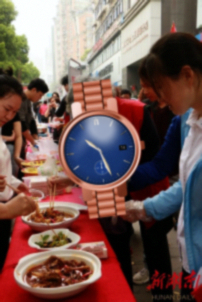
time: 10:27
